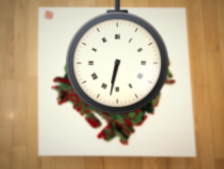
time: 6:32
